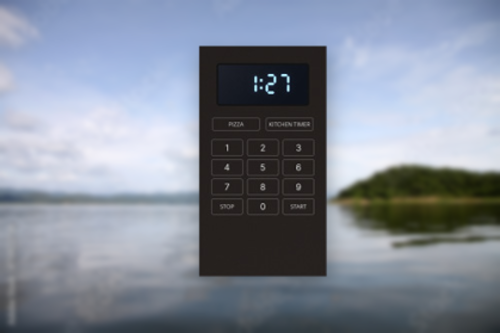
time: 1:27
